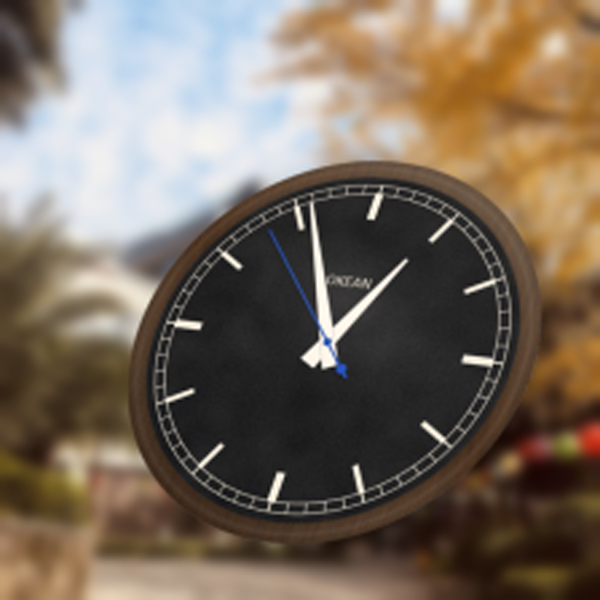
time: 12:55:53
